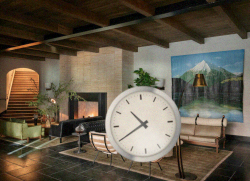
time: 10:40
